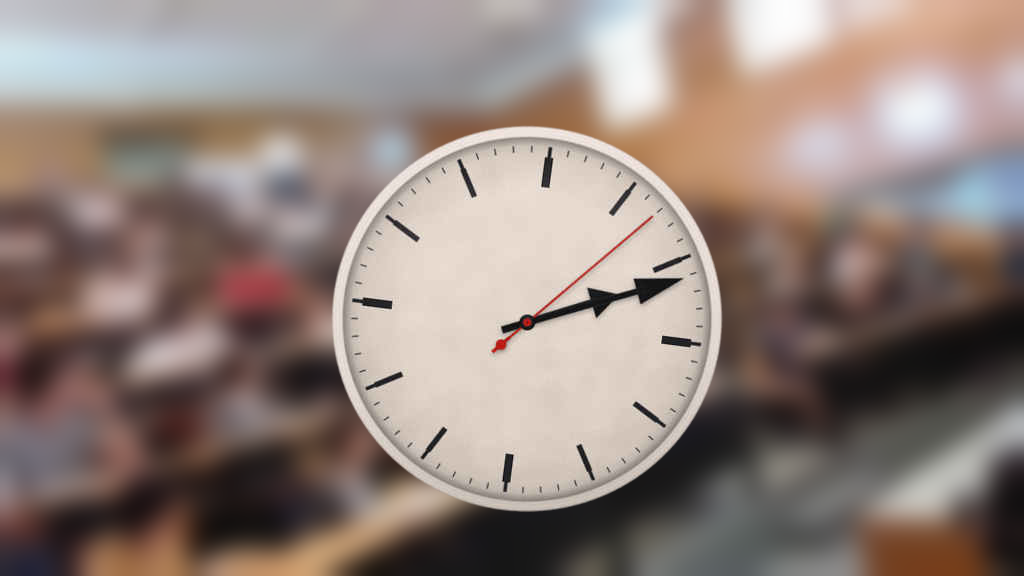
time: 2:11:07
